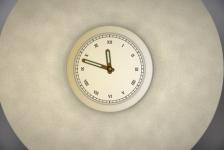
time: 11:48
